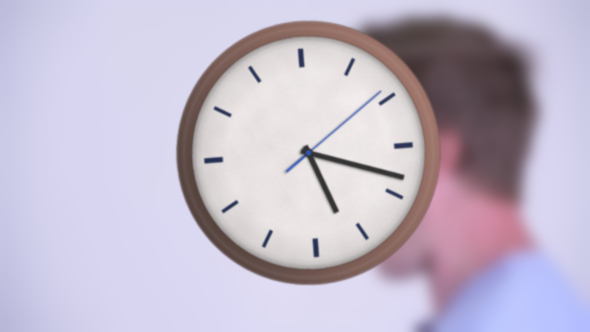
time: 5:18:09
